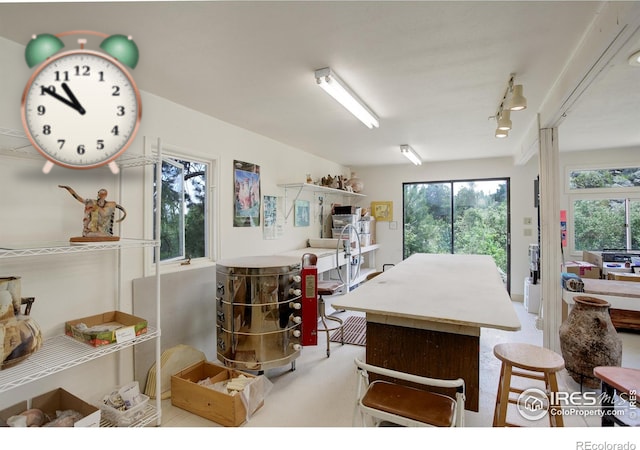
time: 10:50
